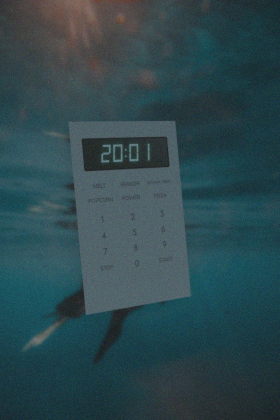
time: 20:01
